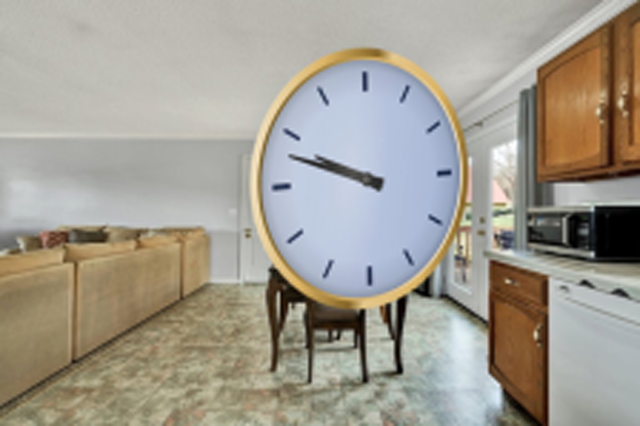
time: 9:48
